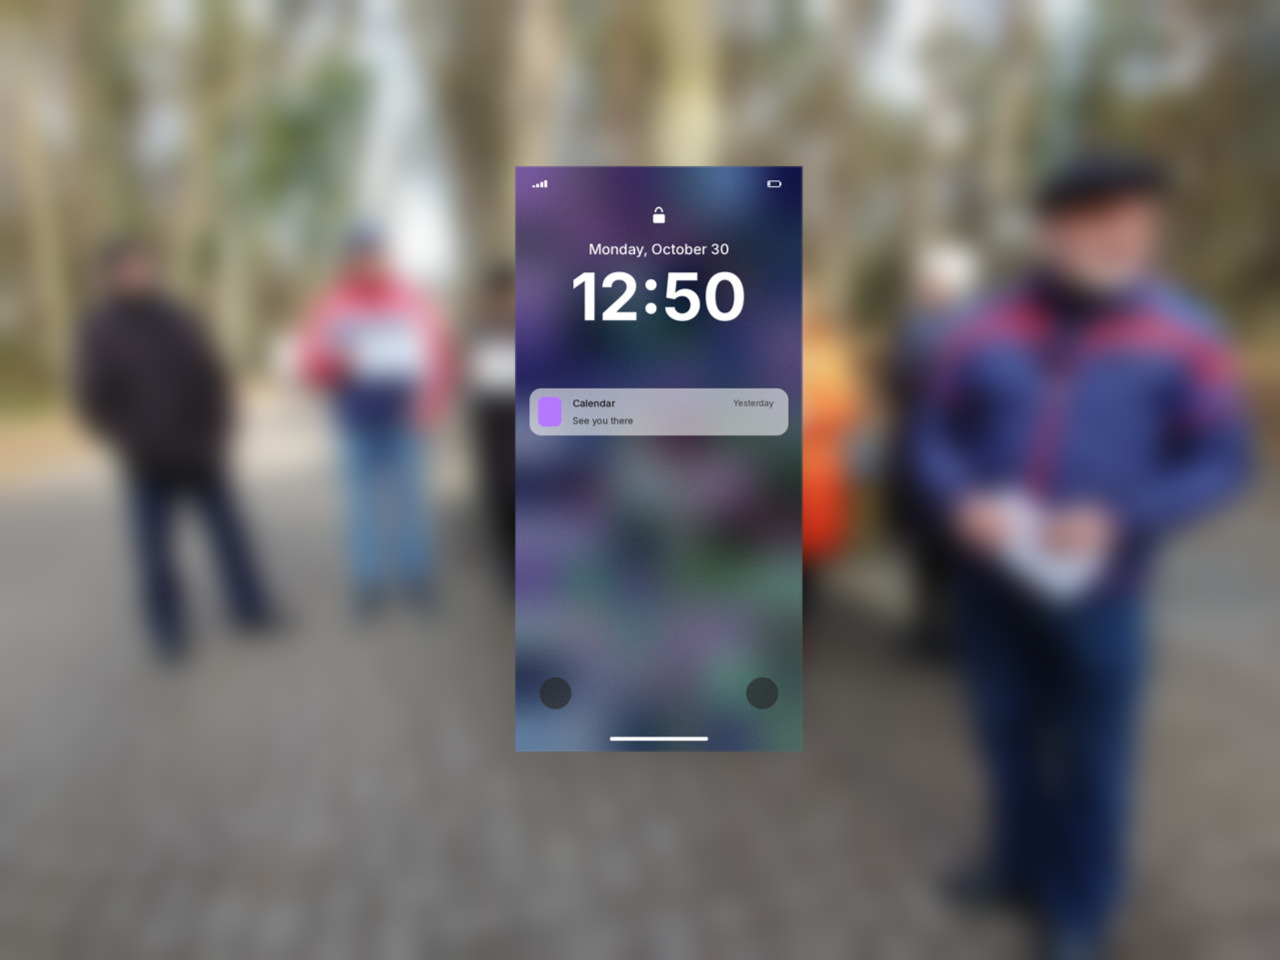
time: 12:50
